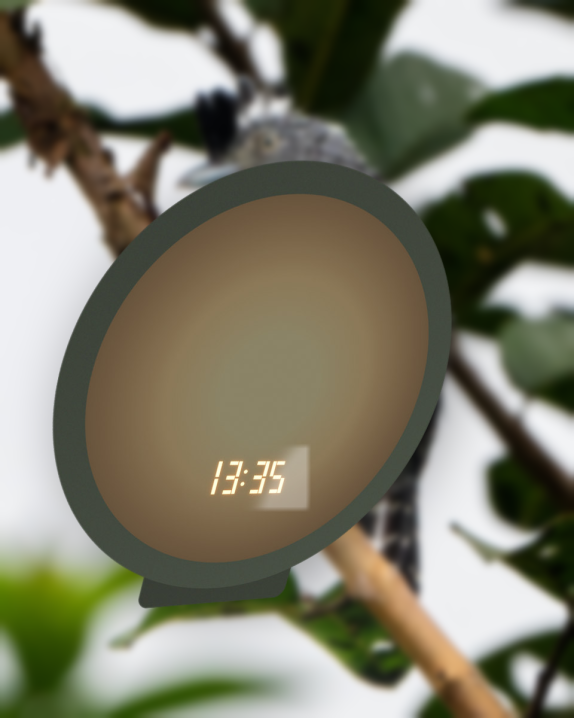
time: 13:35
